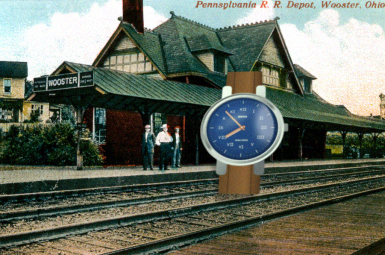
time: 7:53
